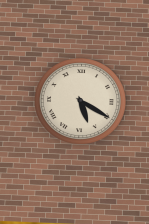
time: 5:20
